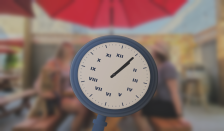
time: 1:05
